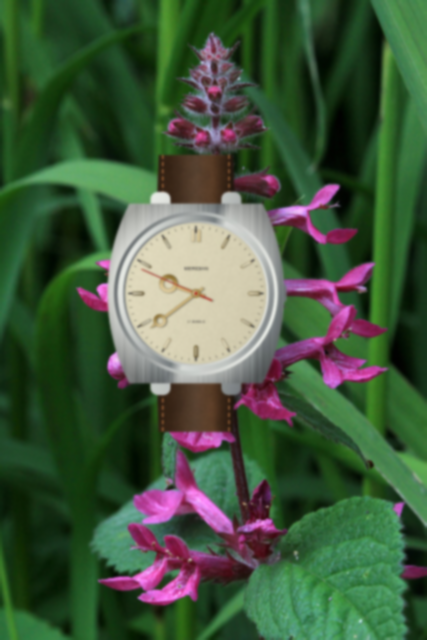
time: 9:38:49
